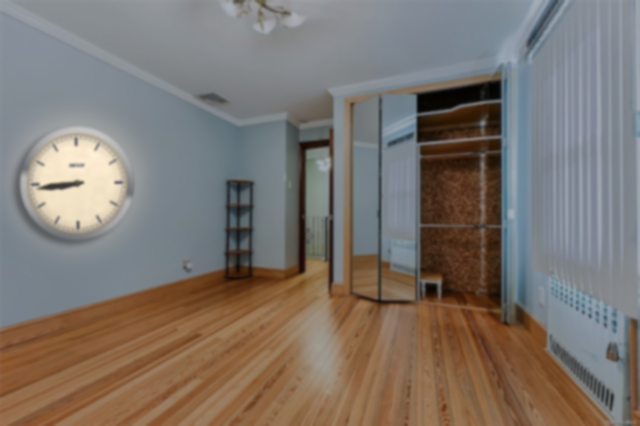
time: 8:44
